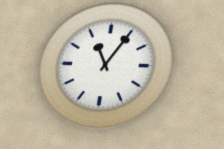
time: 11:05
